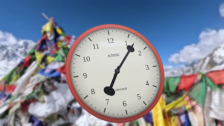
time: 7:07
